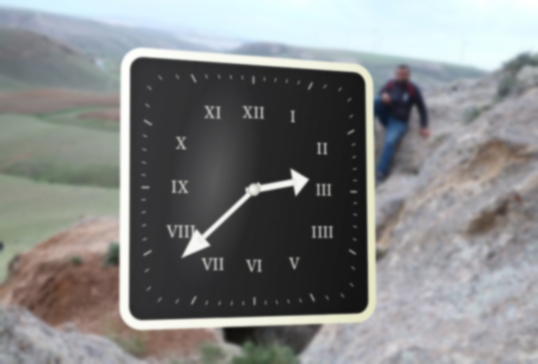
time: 2:38
